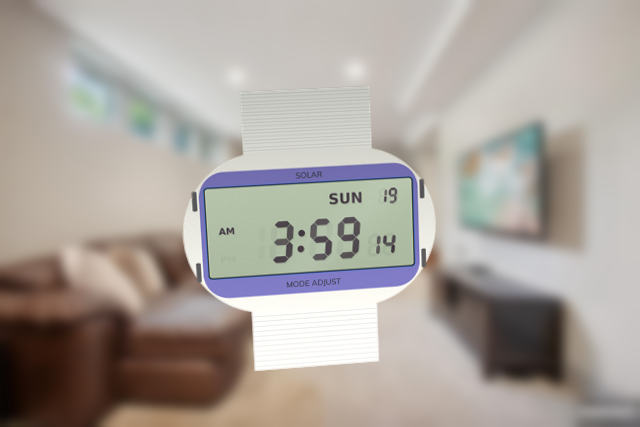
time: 3:59:14
